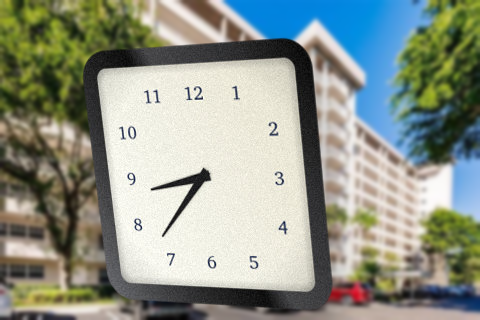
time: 8:37
